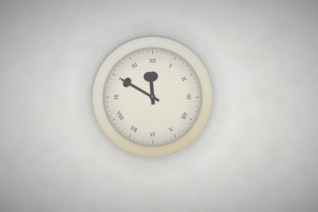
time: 11:50
